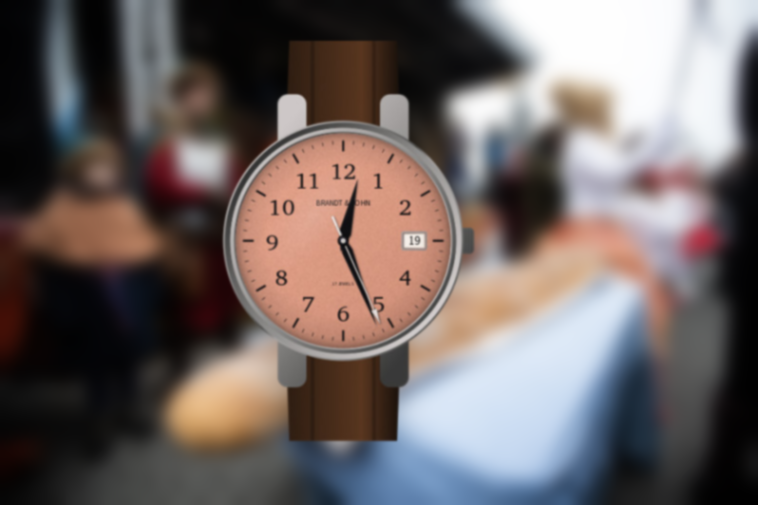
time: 12:26:26
